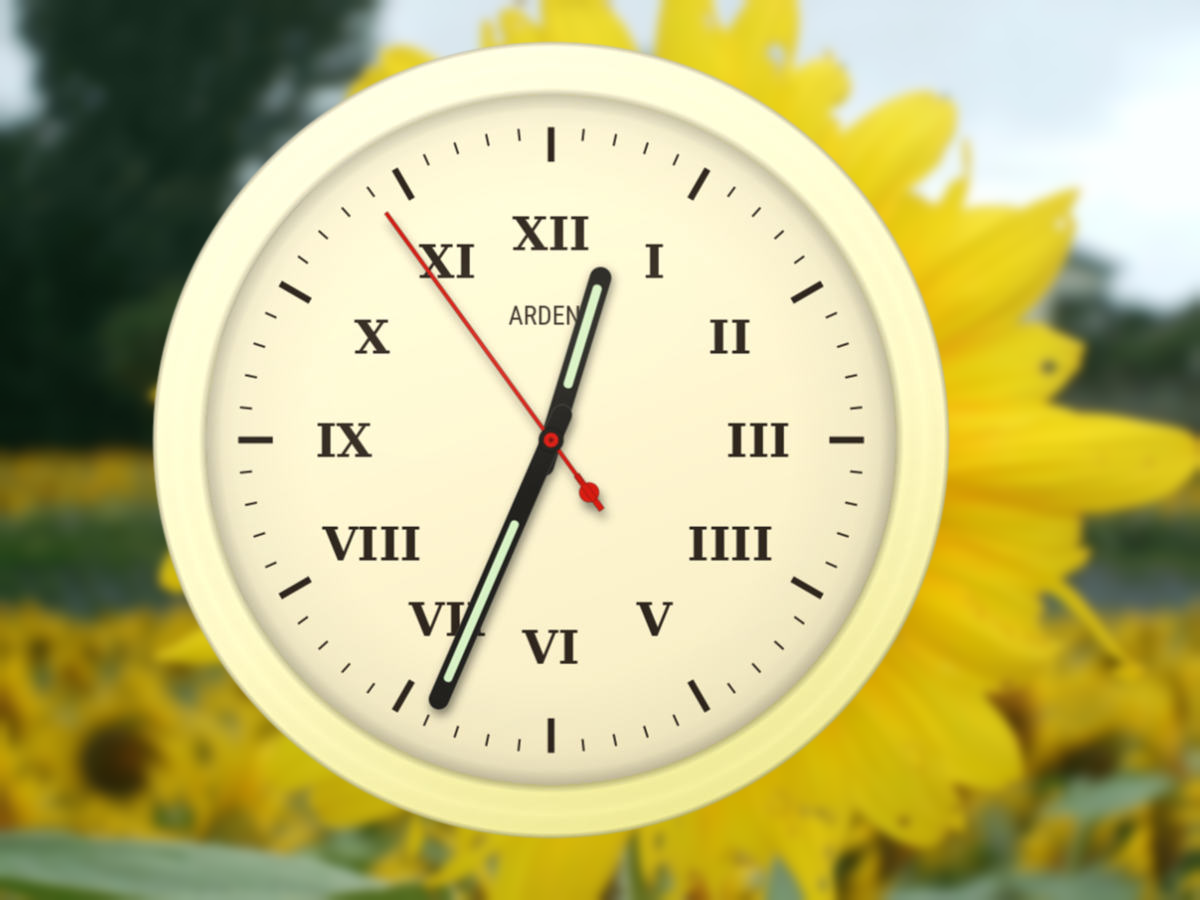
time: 12:33:54
